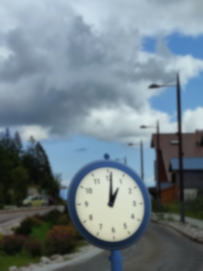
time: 1:01
